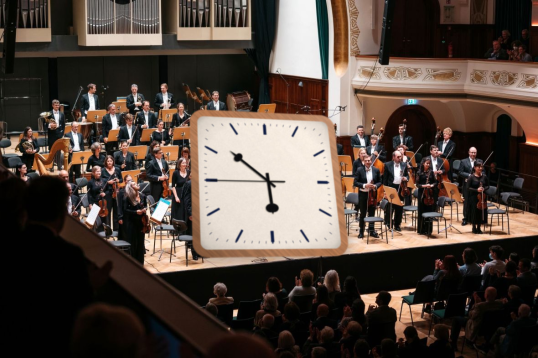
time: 5:51:45
